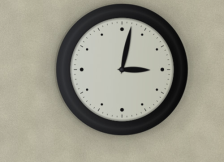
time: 3:02
